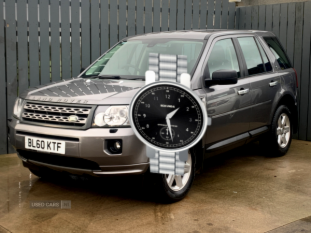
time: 1:28
